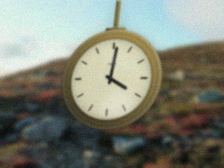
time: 4:01
